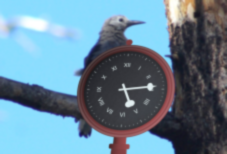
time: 5:14
